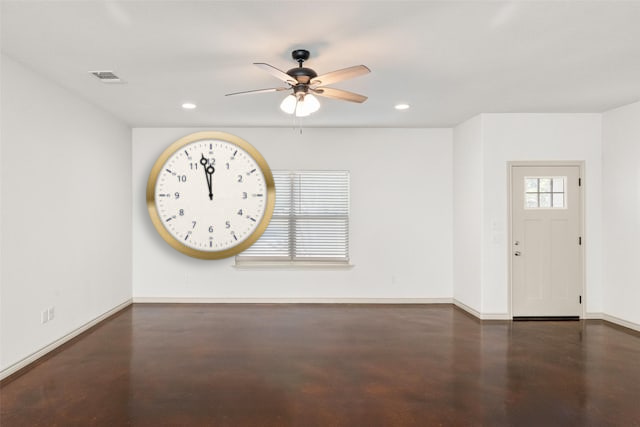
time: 11:58
